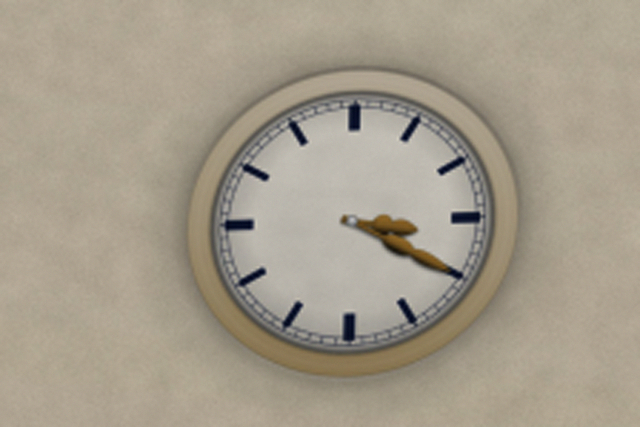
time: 3:20
